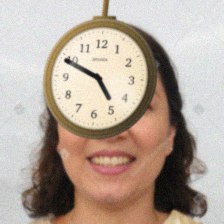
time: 4:49
